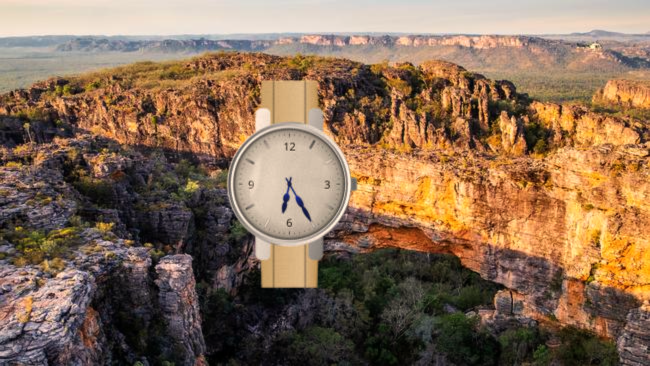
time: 6:25
